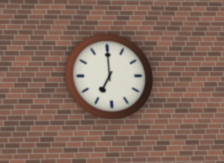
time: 7:00
